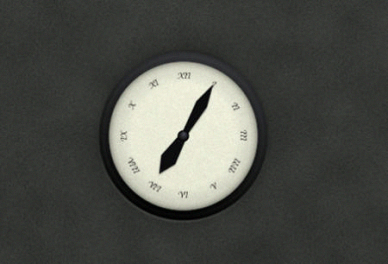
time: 7:05
